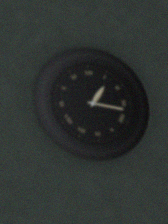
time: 1:17
